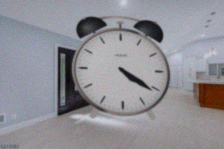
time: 4:21
